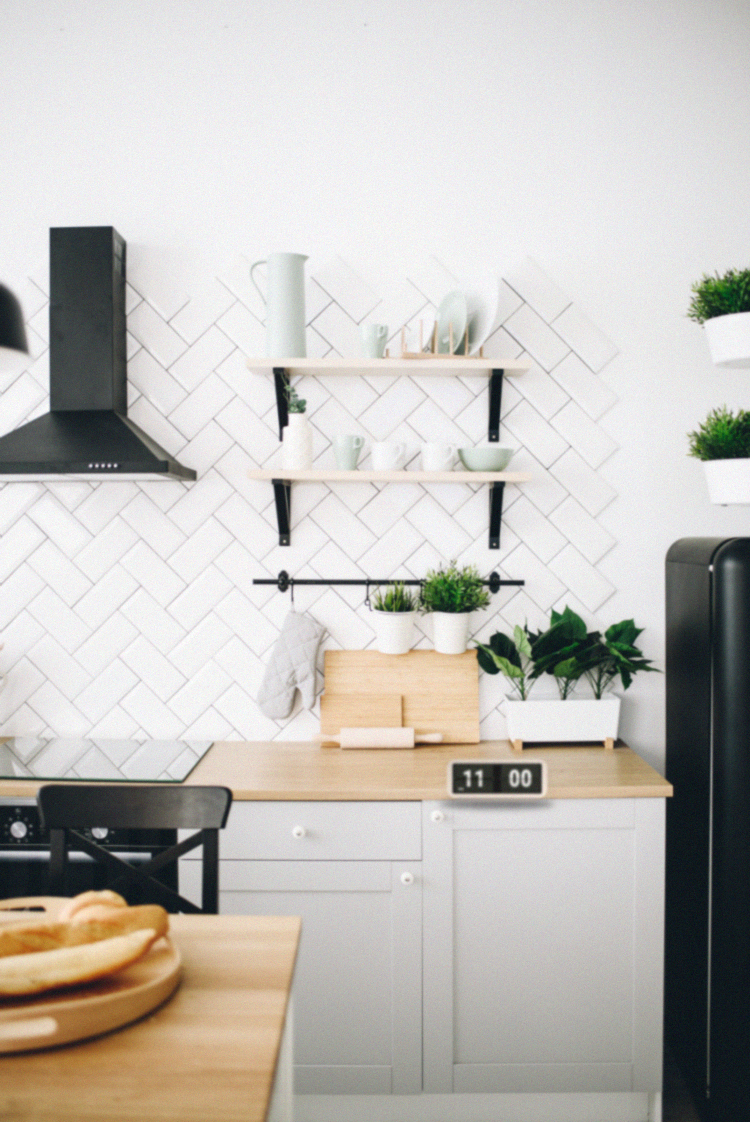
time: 11:00
